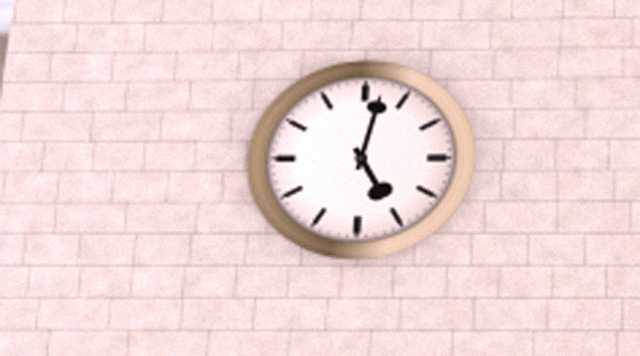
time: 5:02
